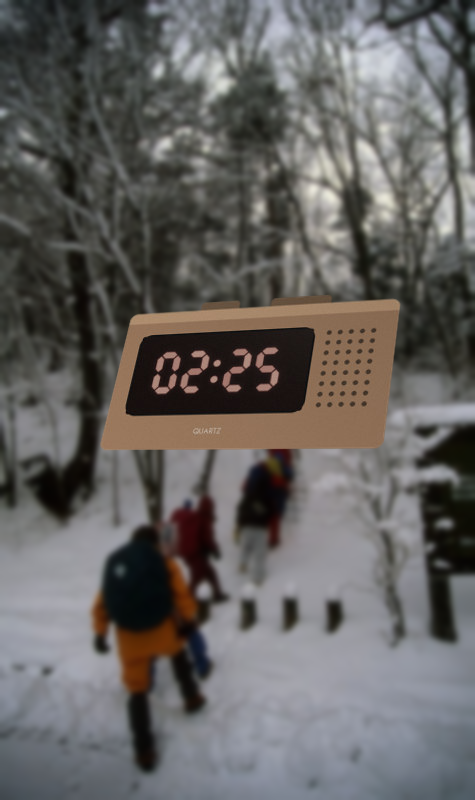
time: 2:25
